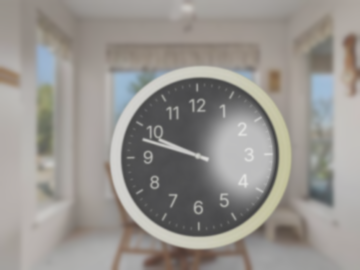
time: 9:48
